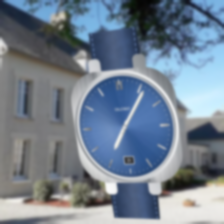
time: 7:06
